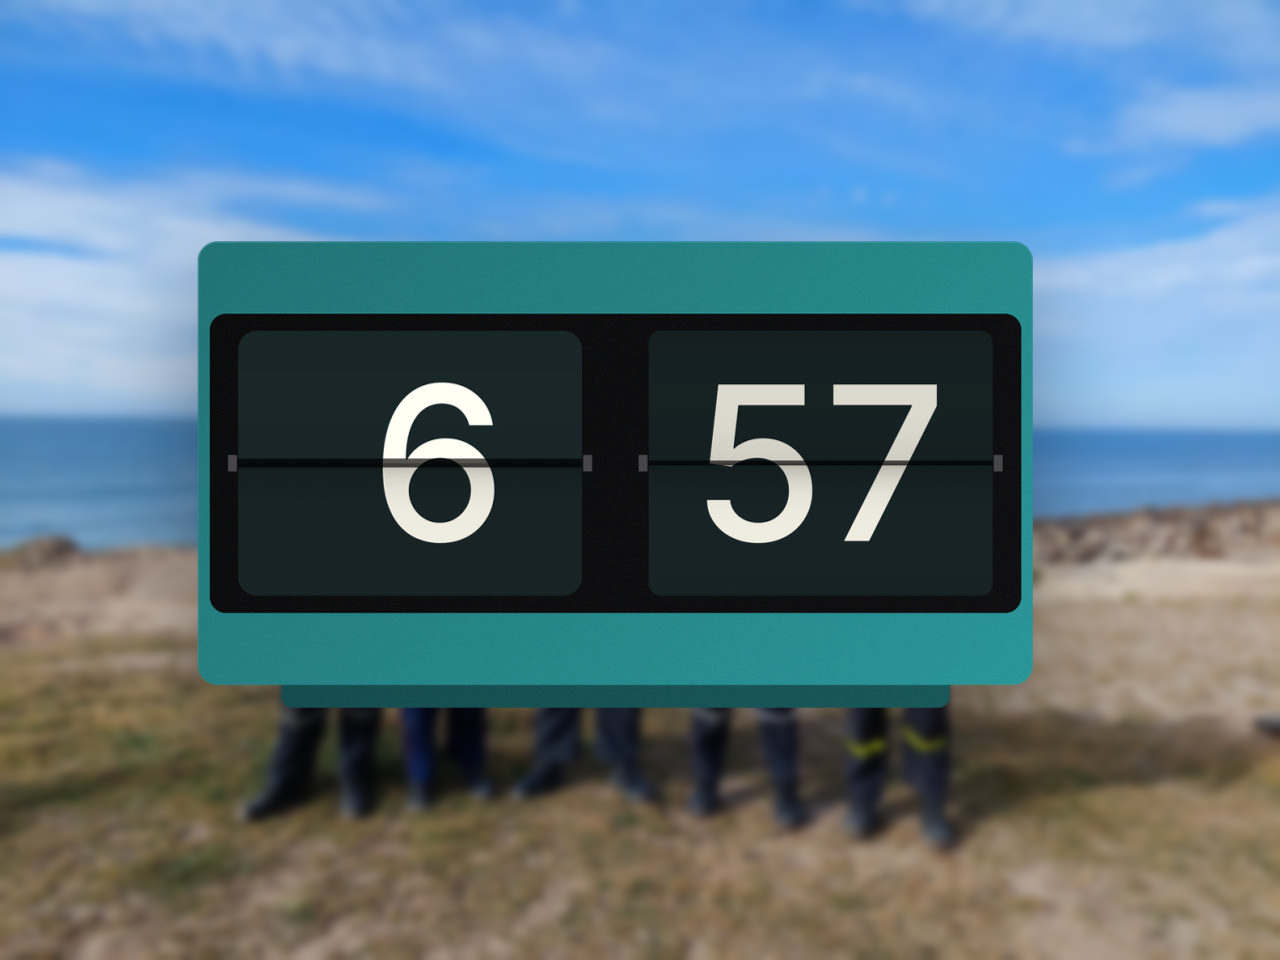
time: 6:57
